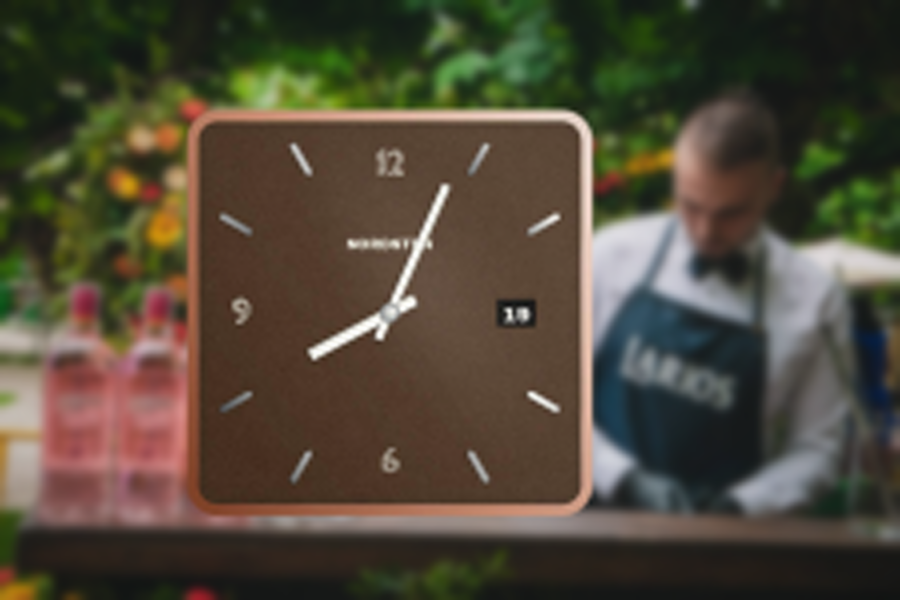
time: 8:04
